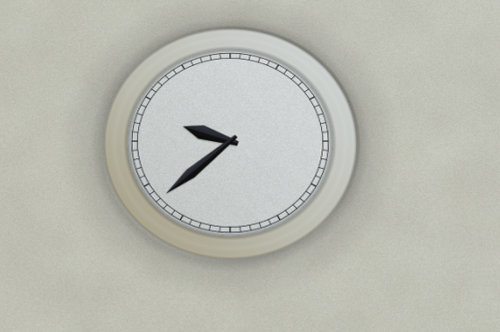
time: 9:38
